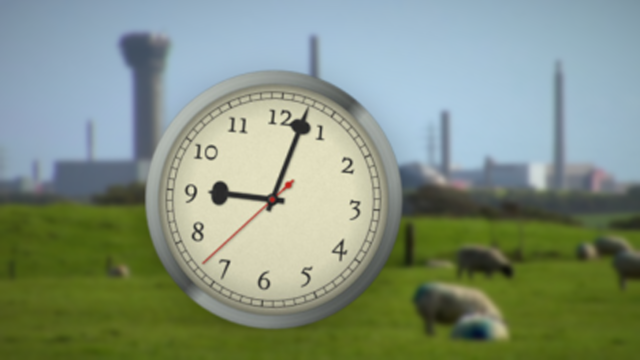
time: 9:02:37
